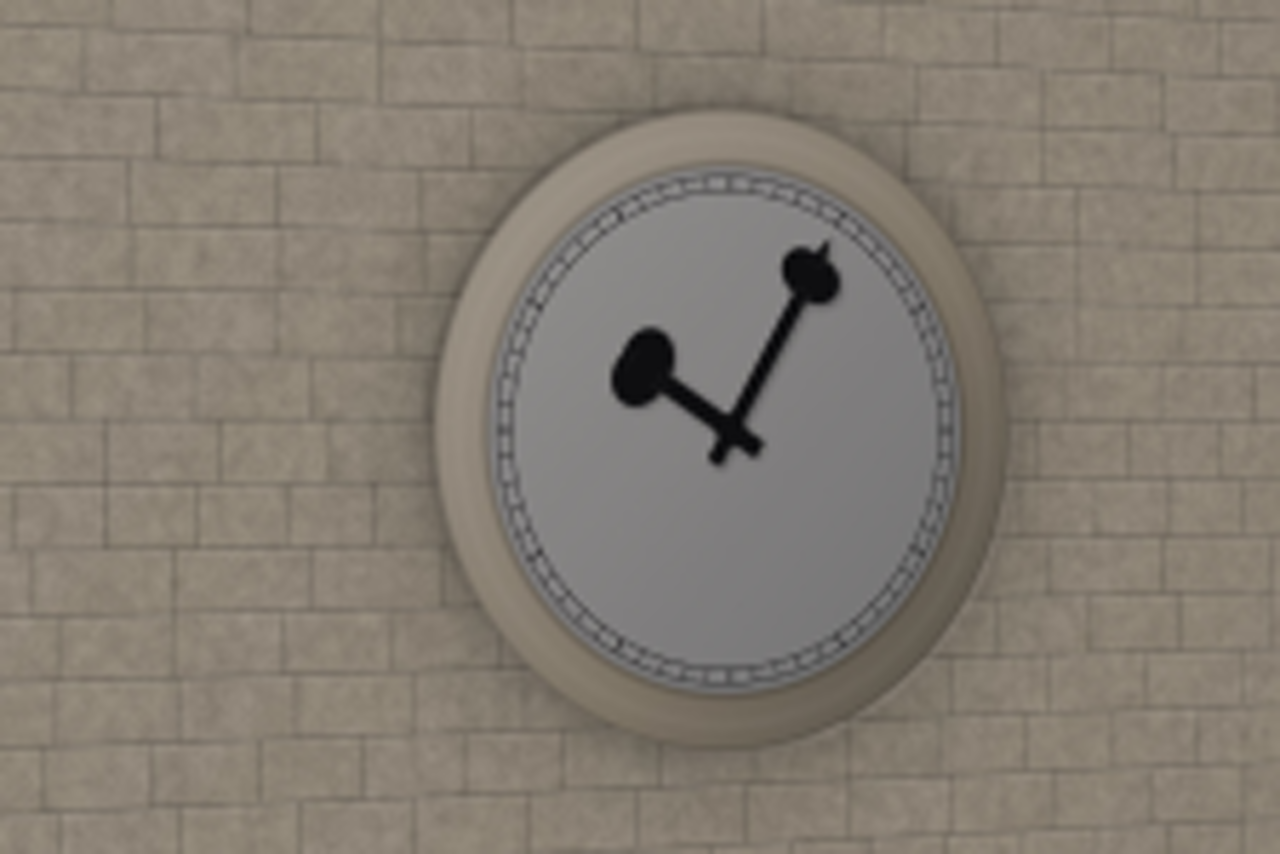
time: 10:05
